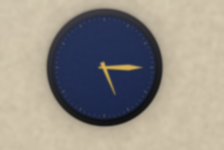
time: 5:15
